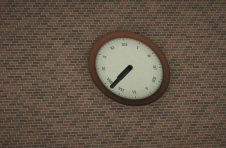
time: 7:38
